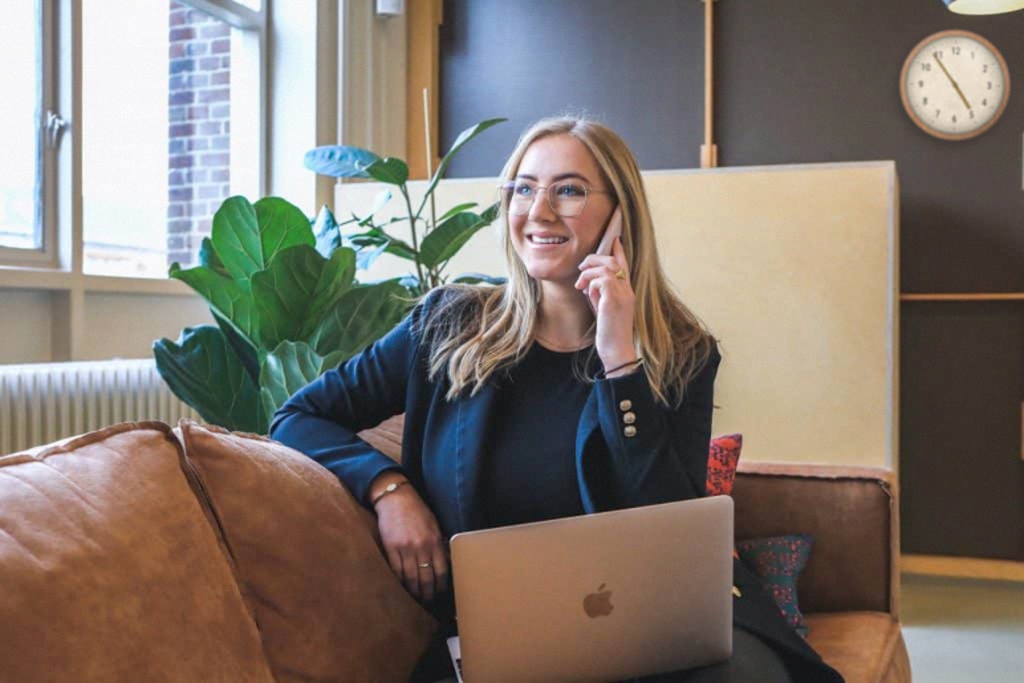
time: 4:54
